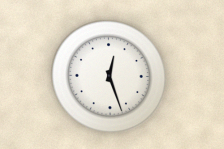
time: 12:27
